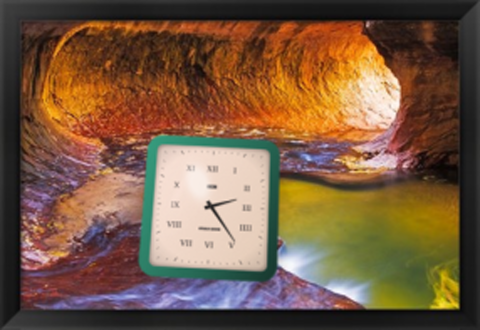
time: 2:24
